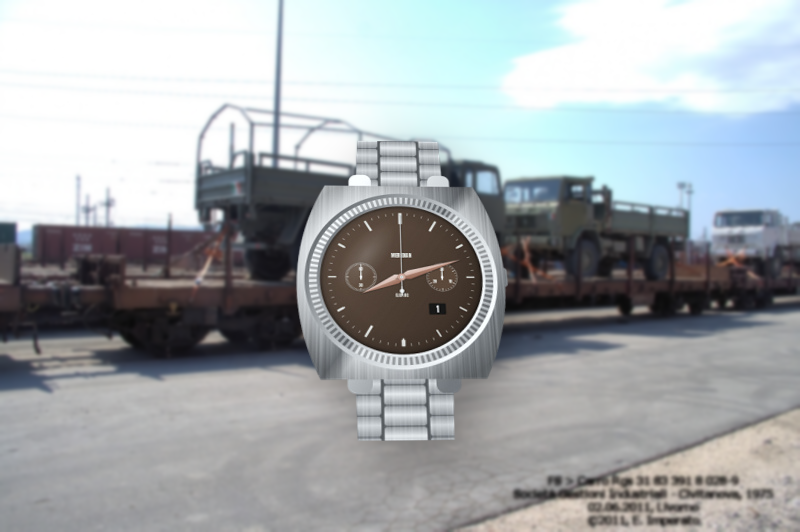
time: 8:12
